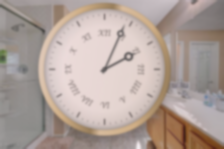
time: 2:04
